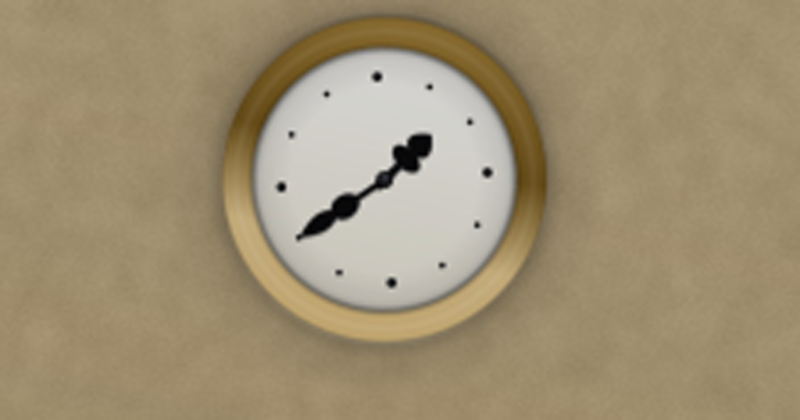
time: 1:40
